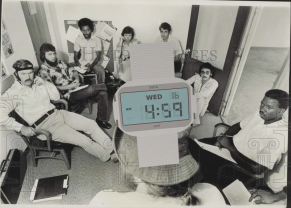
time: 4:59
